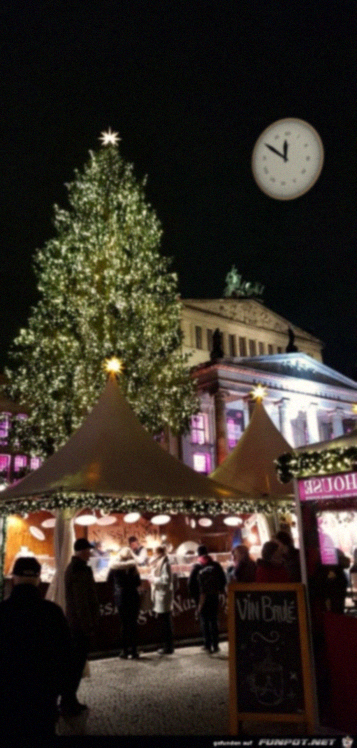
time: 11:50
